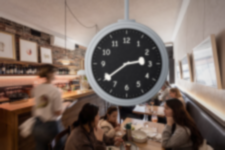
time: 2:39
